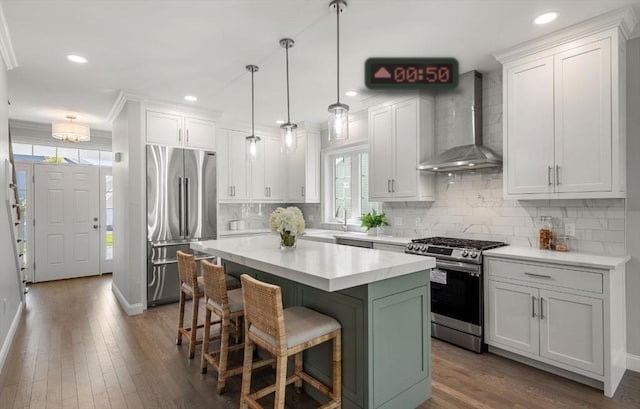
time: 0:50
